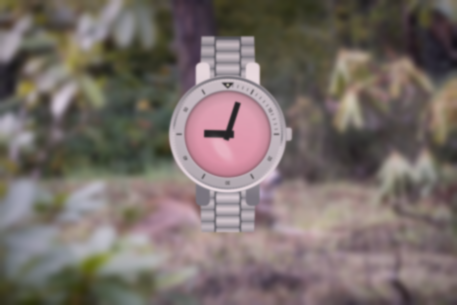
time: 9:03
